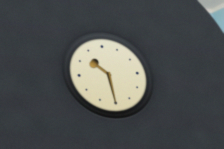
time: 10:30
